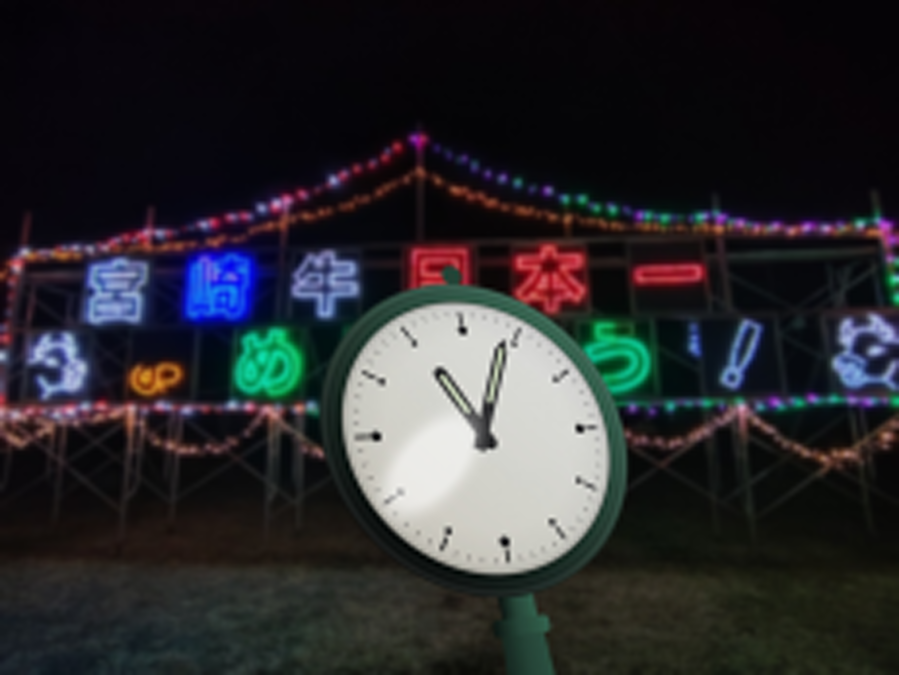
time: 11:04
